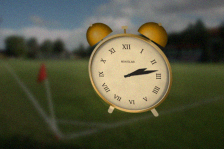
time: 2:13
